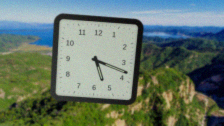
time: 5:18
